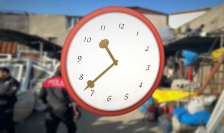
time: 10:37
